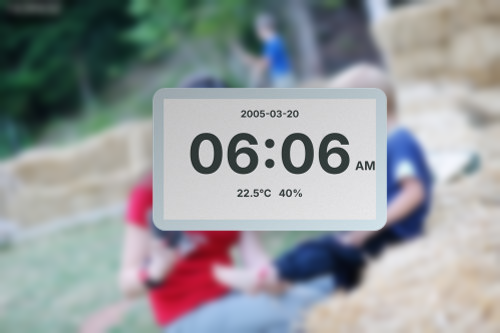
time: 6:06
